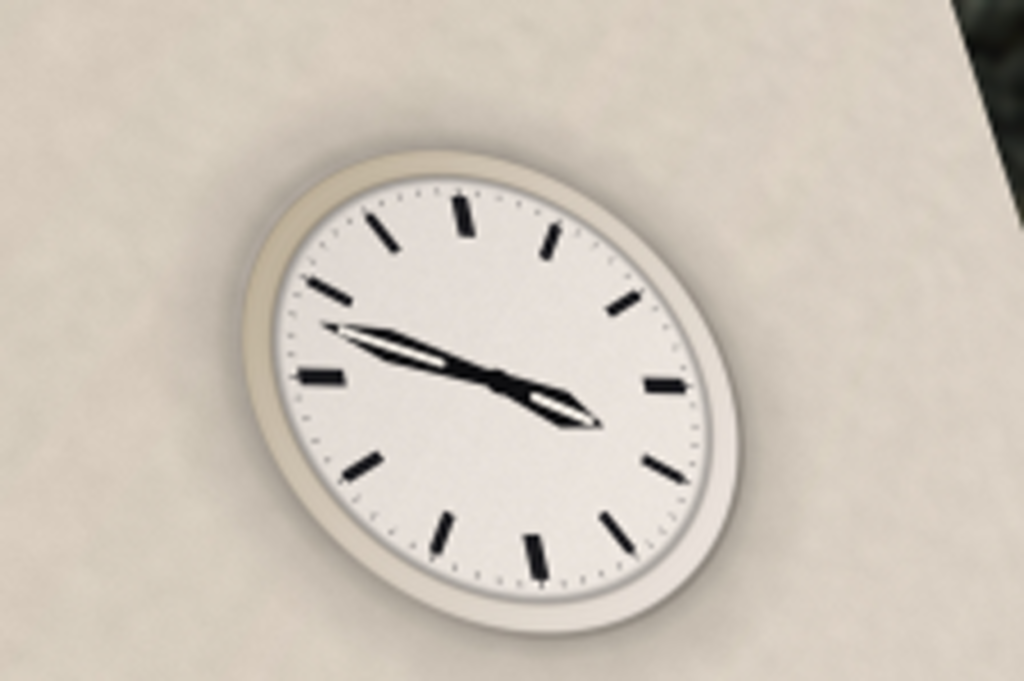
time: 3:48
